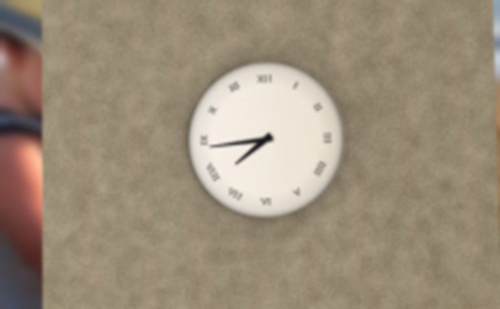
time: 7:44
